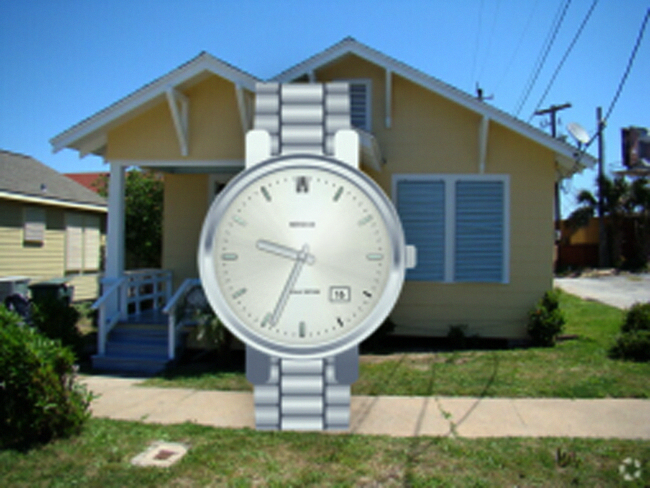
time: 9:34
